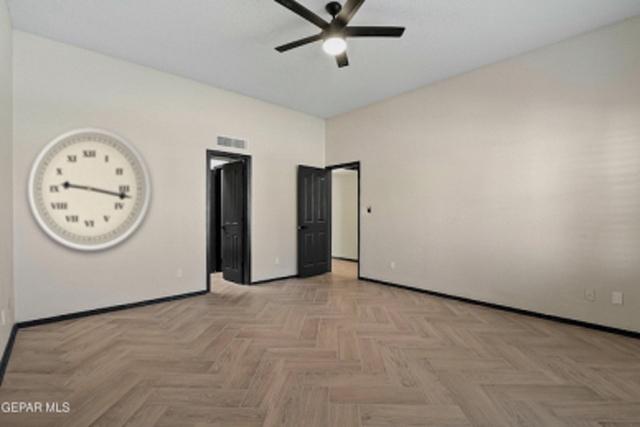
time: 9:17
